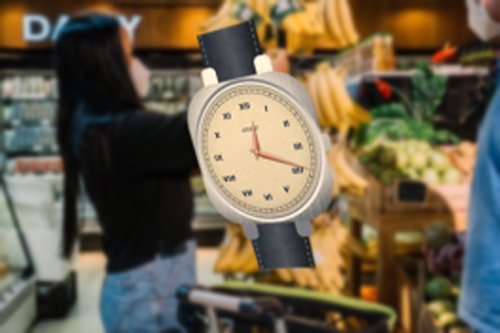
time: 12:19
